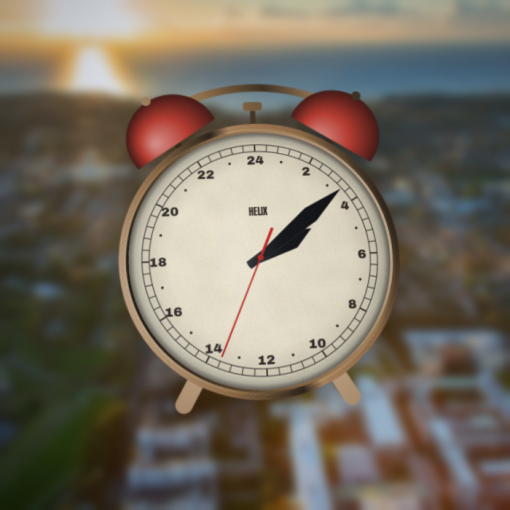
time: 4:08:34
